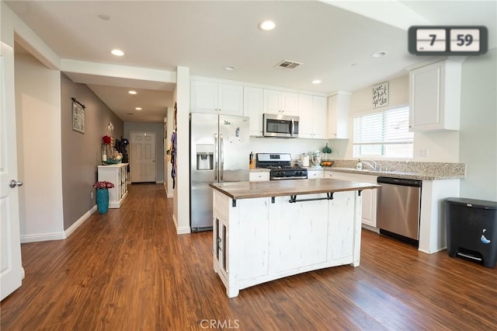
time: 7:59
